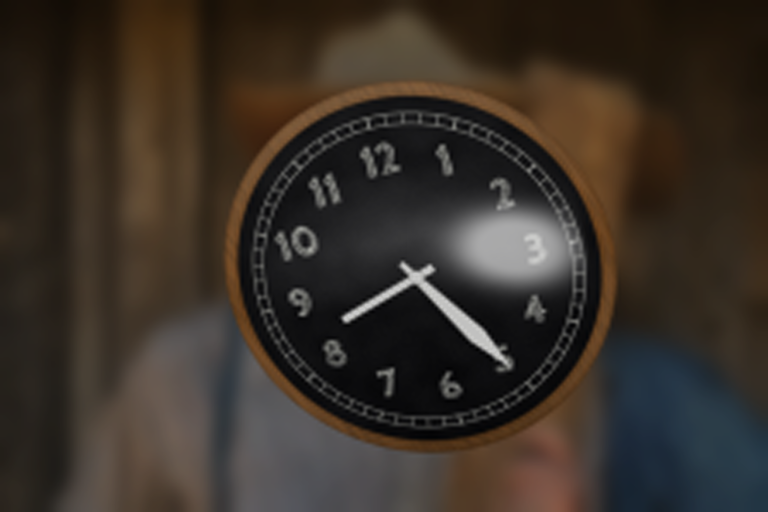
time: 8:25
